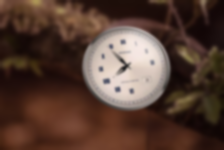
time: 7:54
